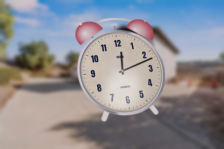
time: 12:12
